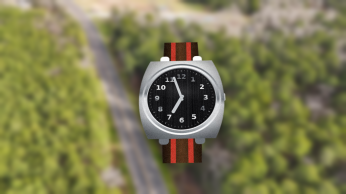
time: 6:57
